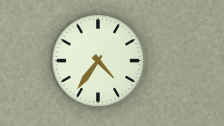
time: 4:36
